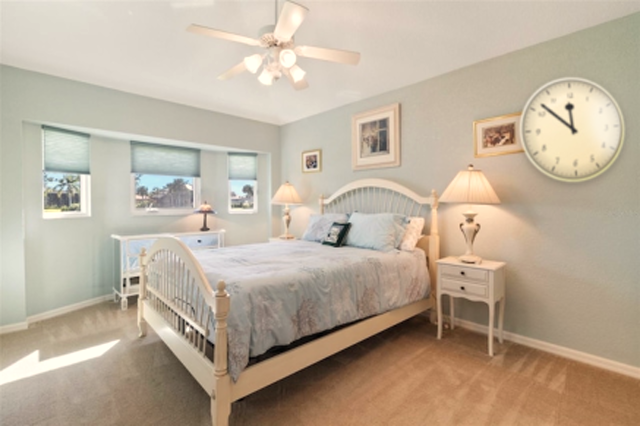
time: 11:52
